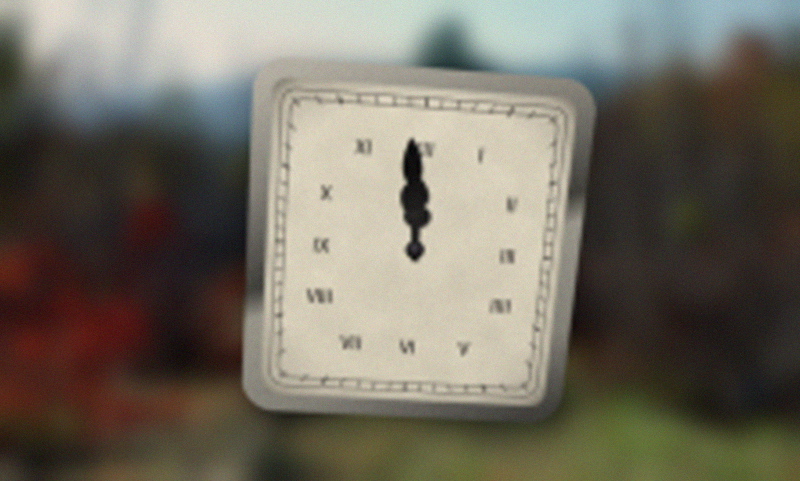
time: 11:59
